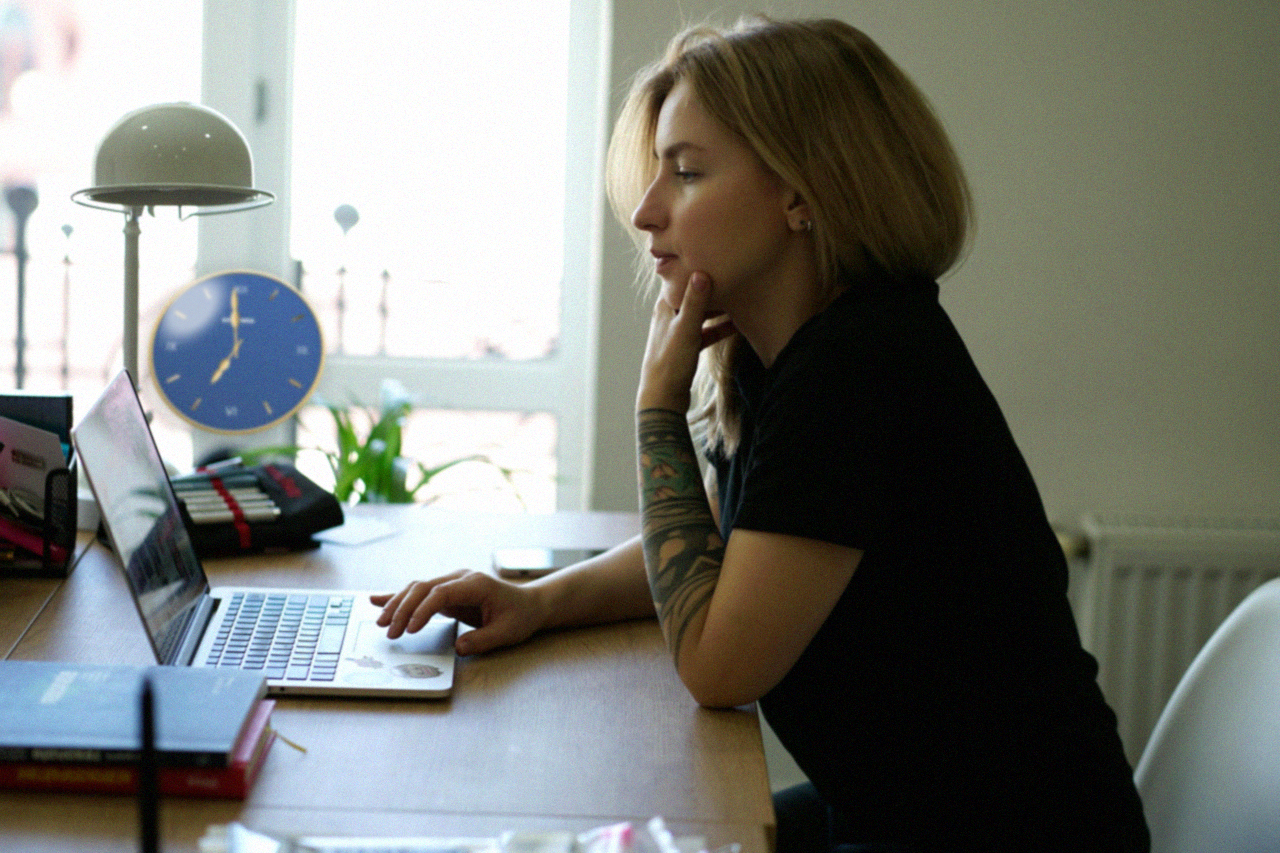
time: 6:59
